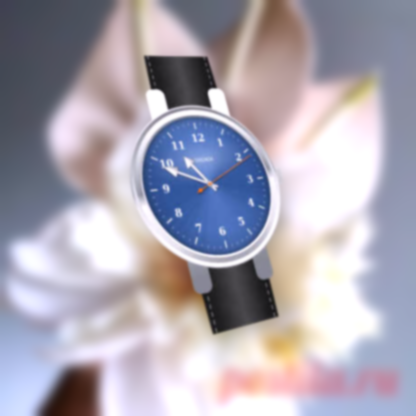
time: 10:49:11
